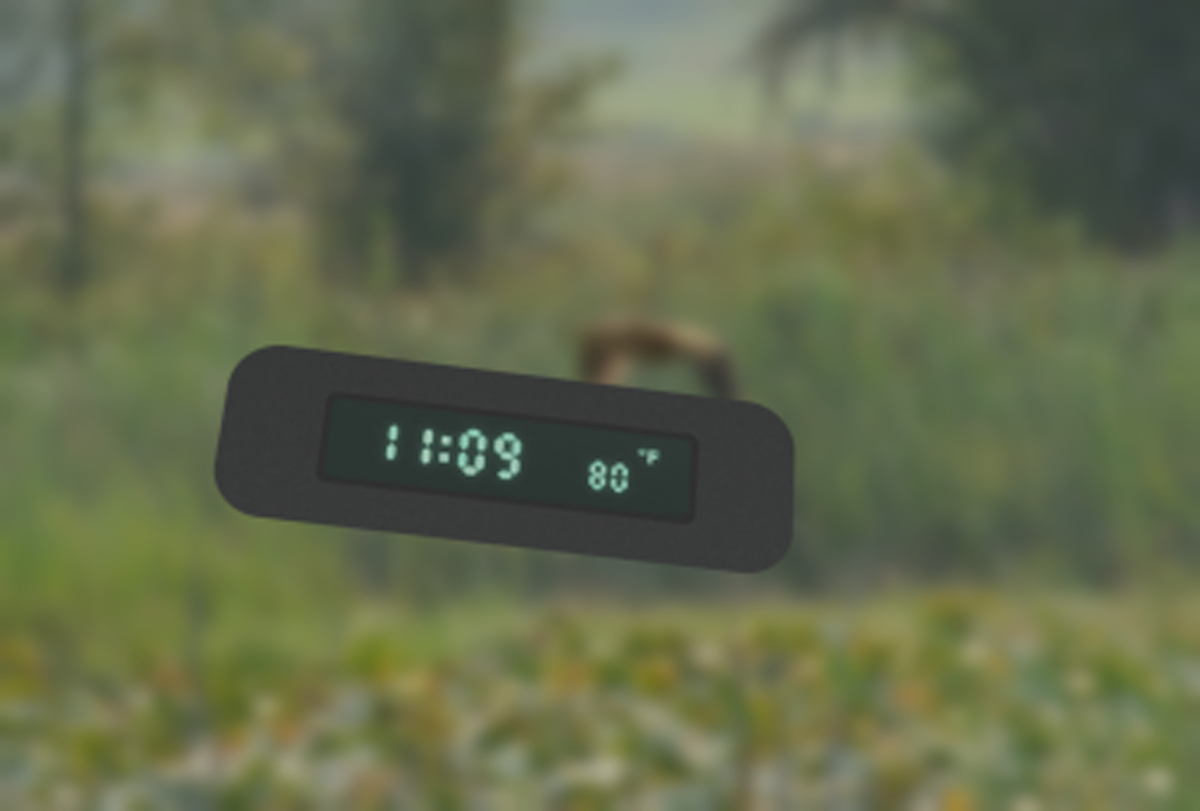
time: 11:09
